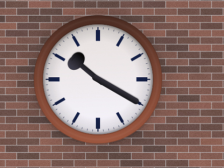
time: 10:20
